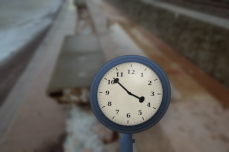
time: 3:52
